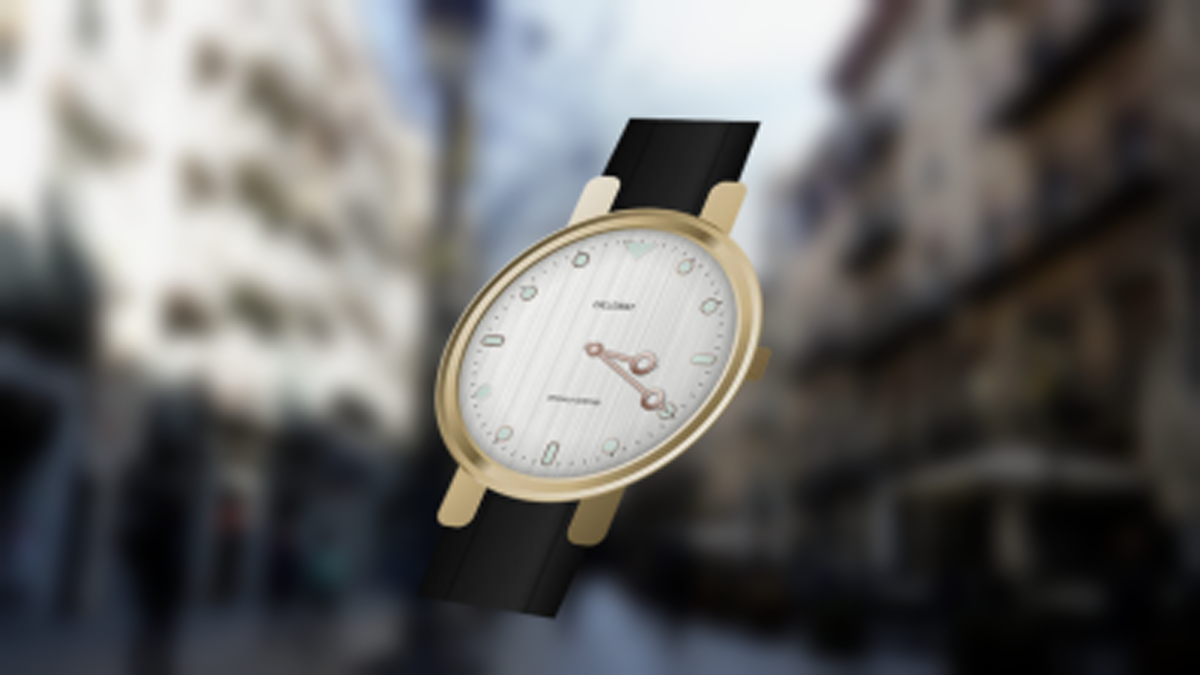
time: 3:20
